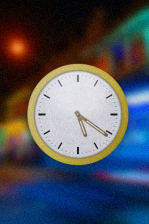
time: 5:21
